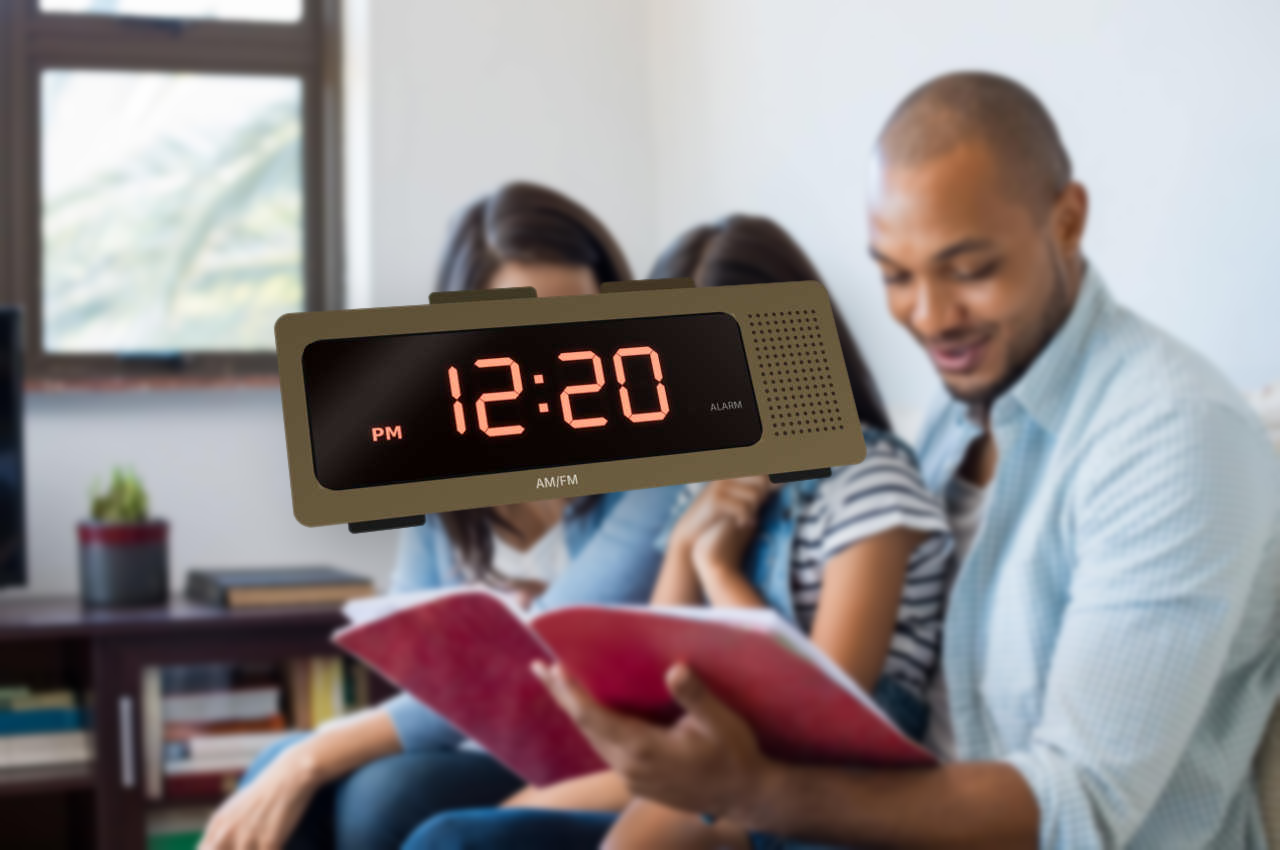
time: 12:20
